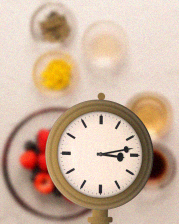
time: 3:13
